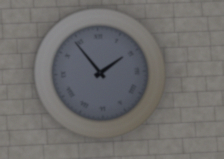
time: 1:54
